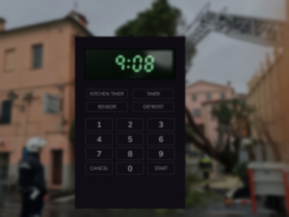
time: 9:08
